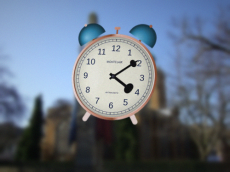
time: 4:09
